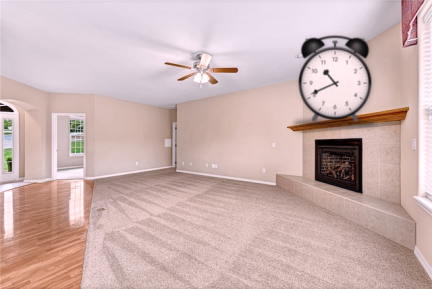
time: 10:41
